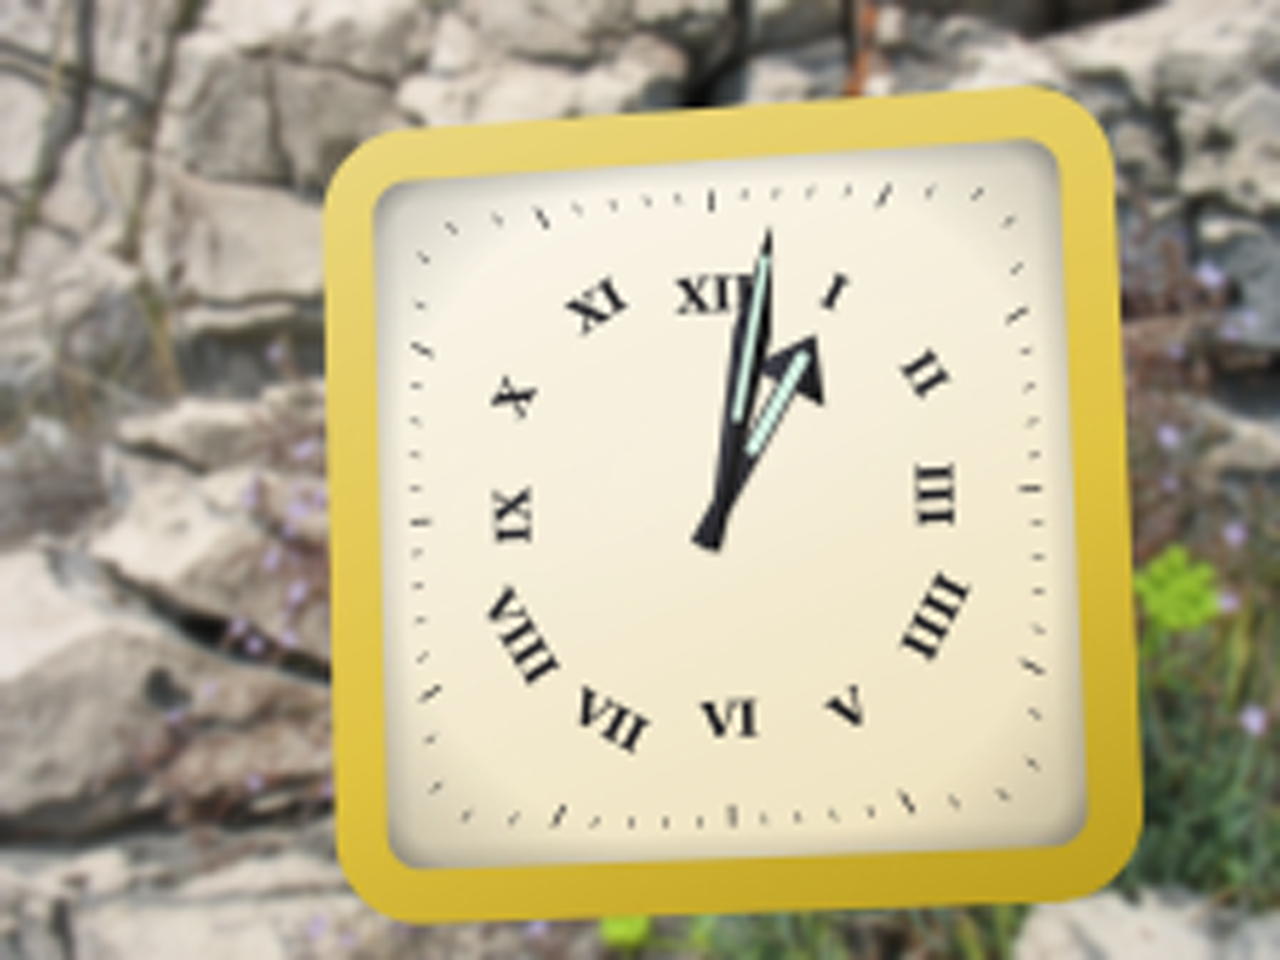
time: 1:02
